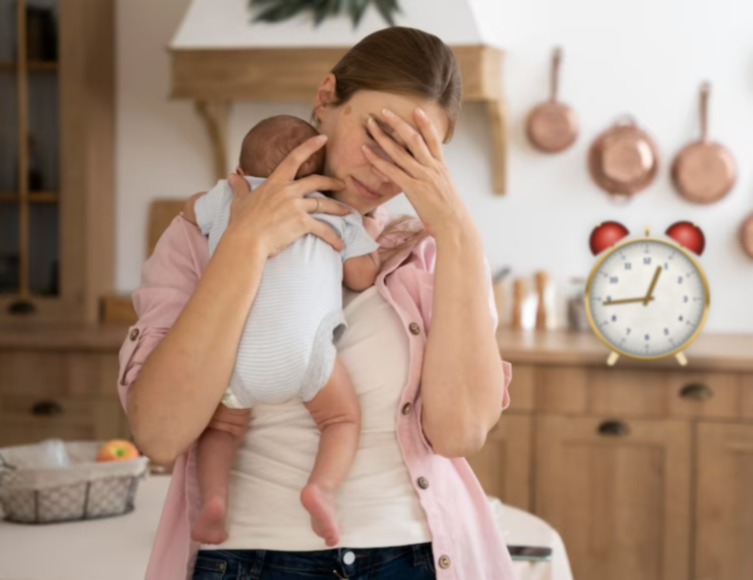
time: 12:44
